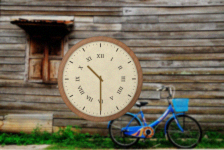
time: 10:30
